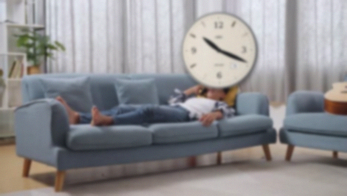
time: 10:19
